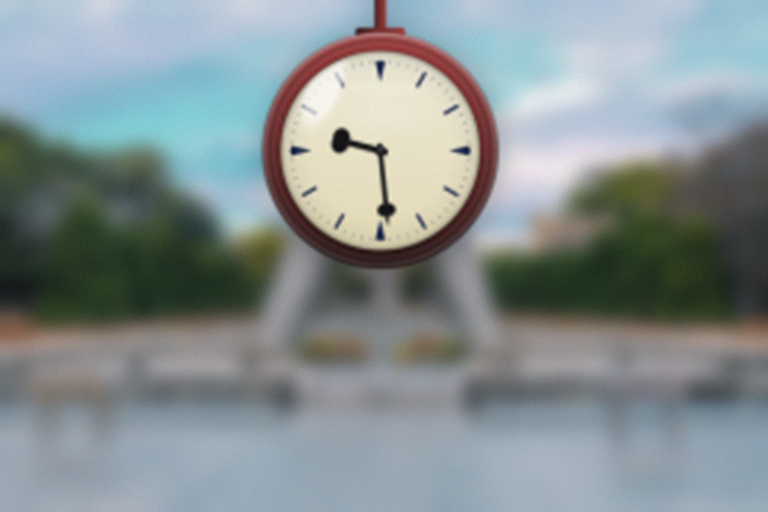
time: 9:29
